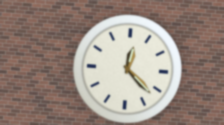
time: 12:22
